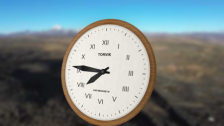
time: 7:46
